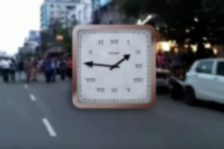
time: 1:46
